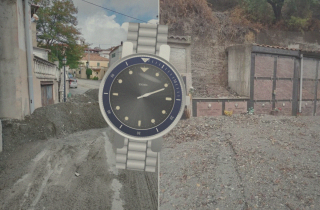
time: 2:11
